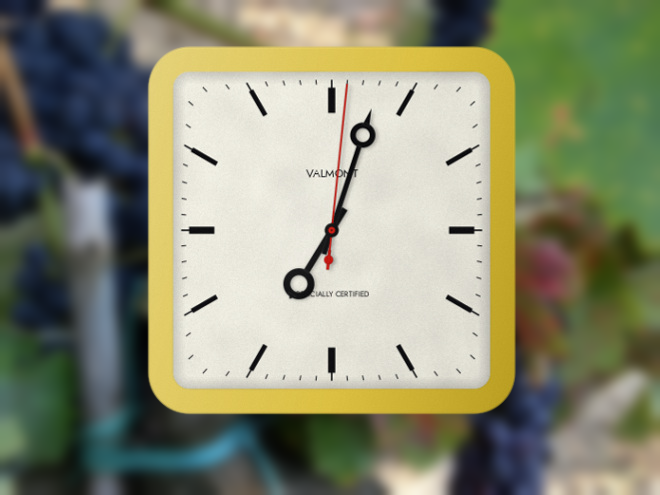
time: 7:03:01
